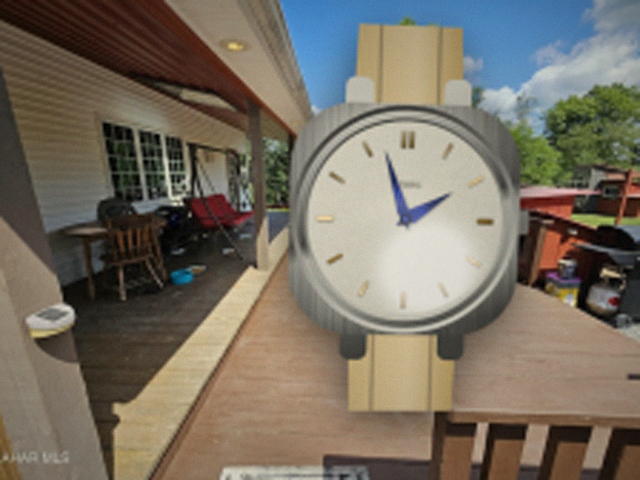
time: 1:57
